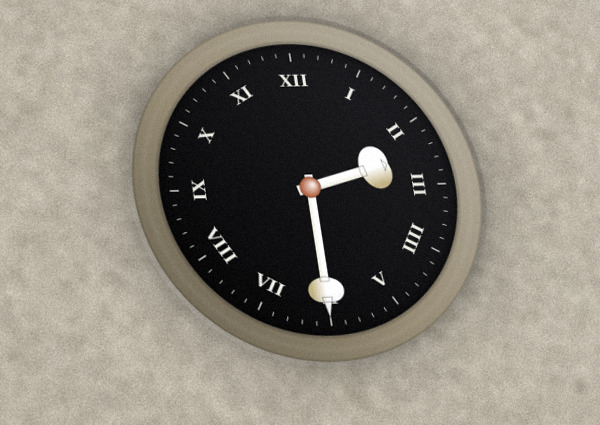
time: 2:30
